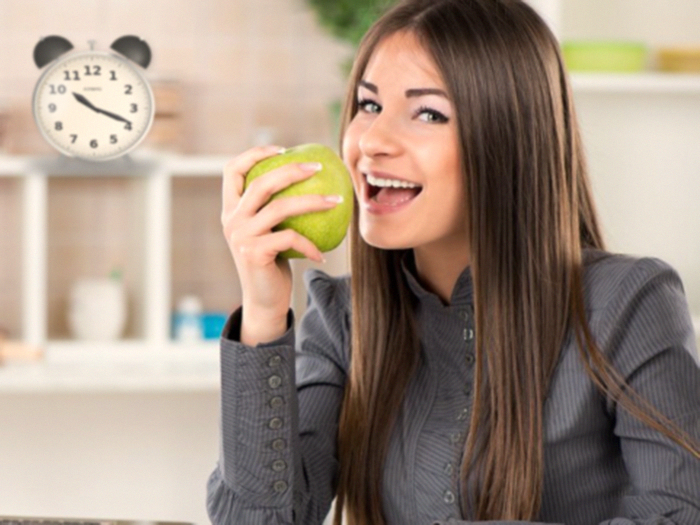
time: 10:19
